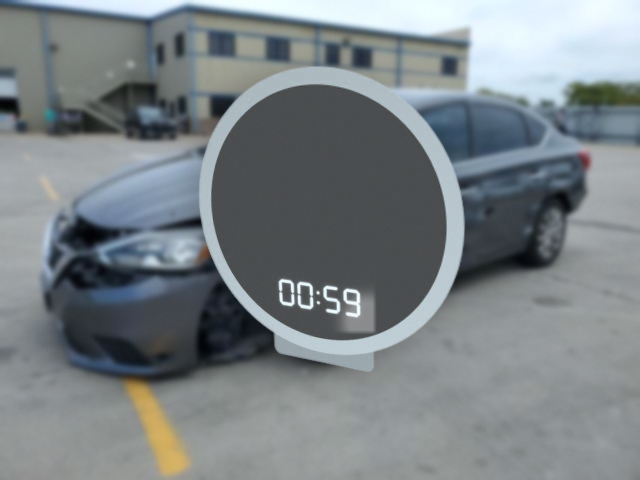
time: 0:59
